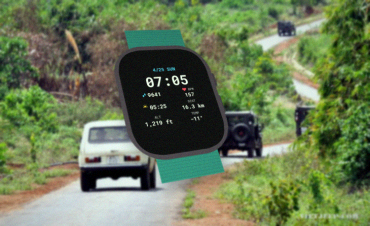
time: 7:05
